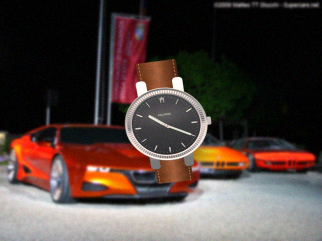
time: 10:20
